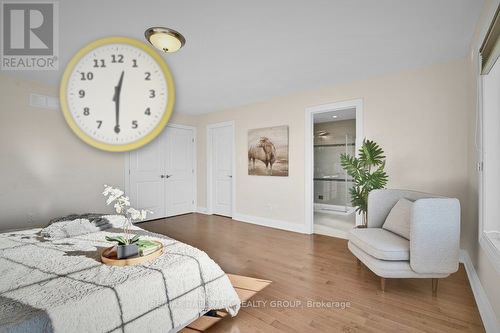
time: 12:30
